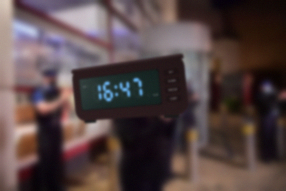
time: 16:47
